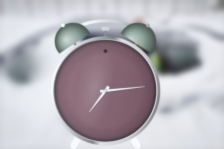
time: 7:14
